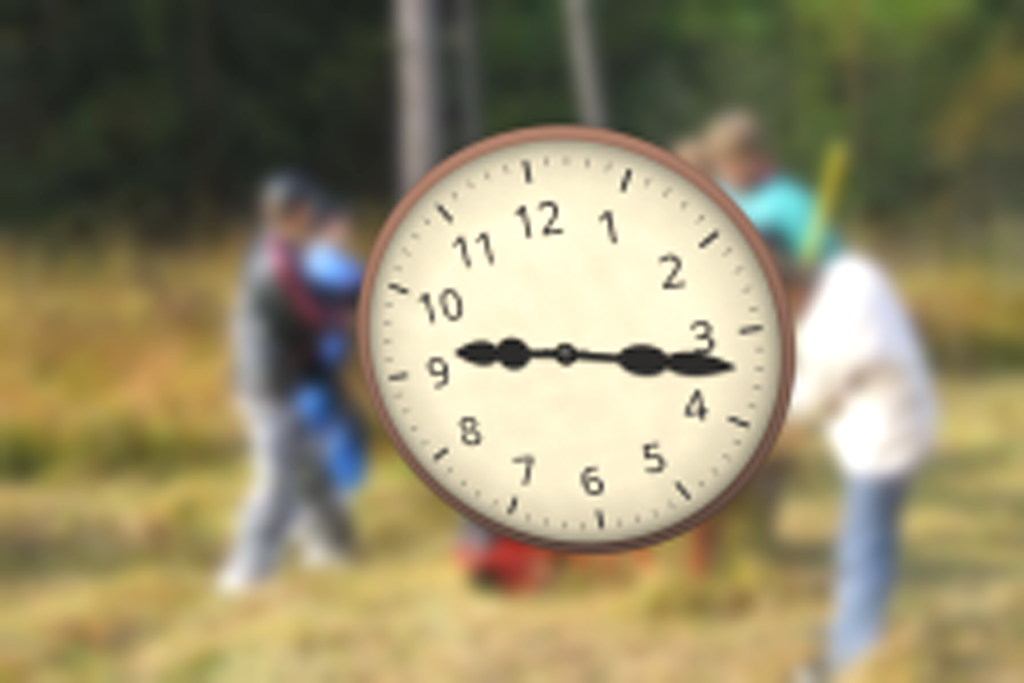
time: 9:17
